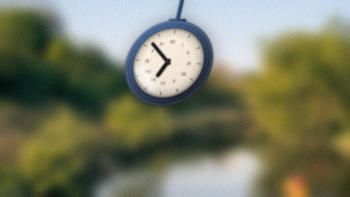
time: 6:52
